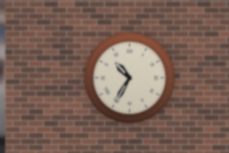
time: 10:35
